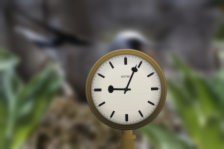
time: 9:04
